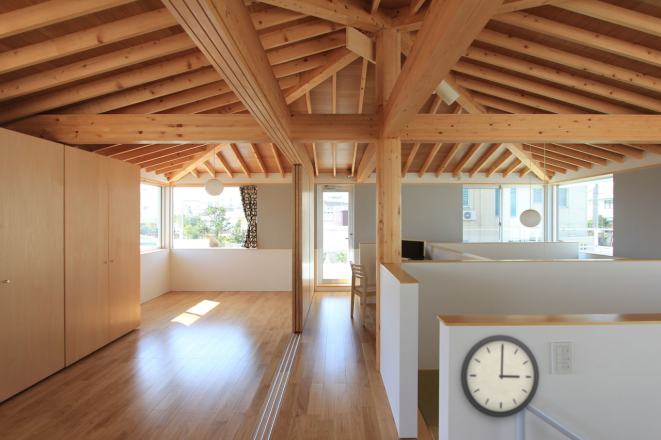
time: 3:00
